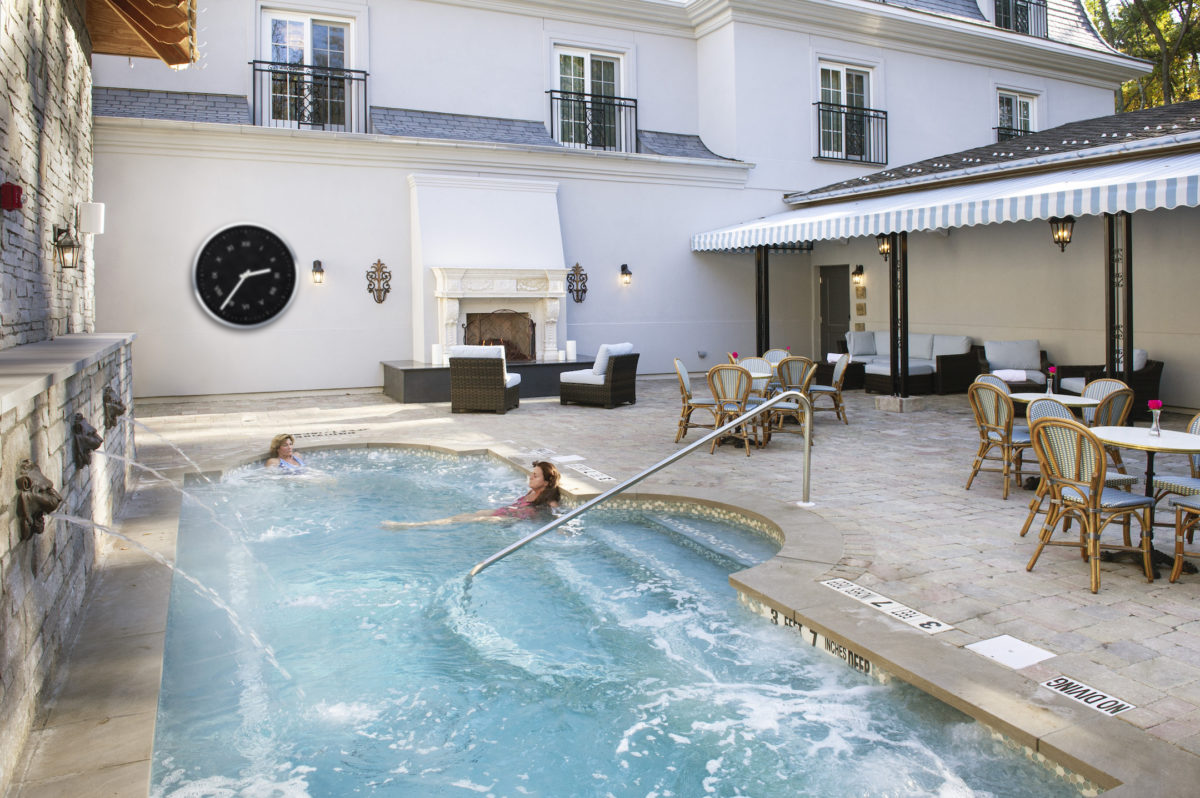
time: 2:36
